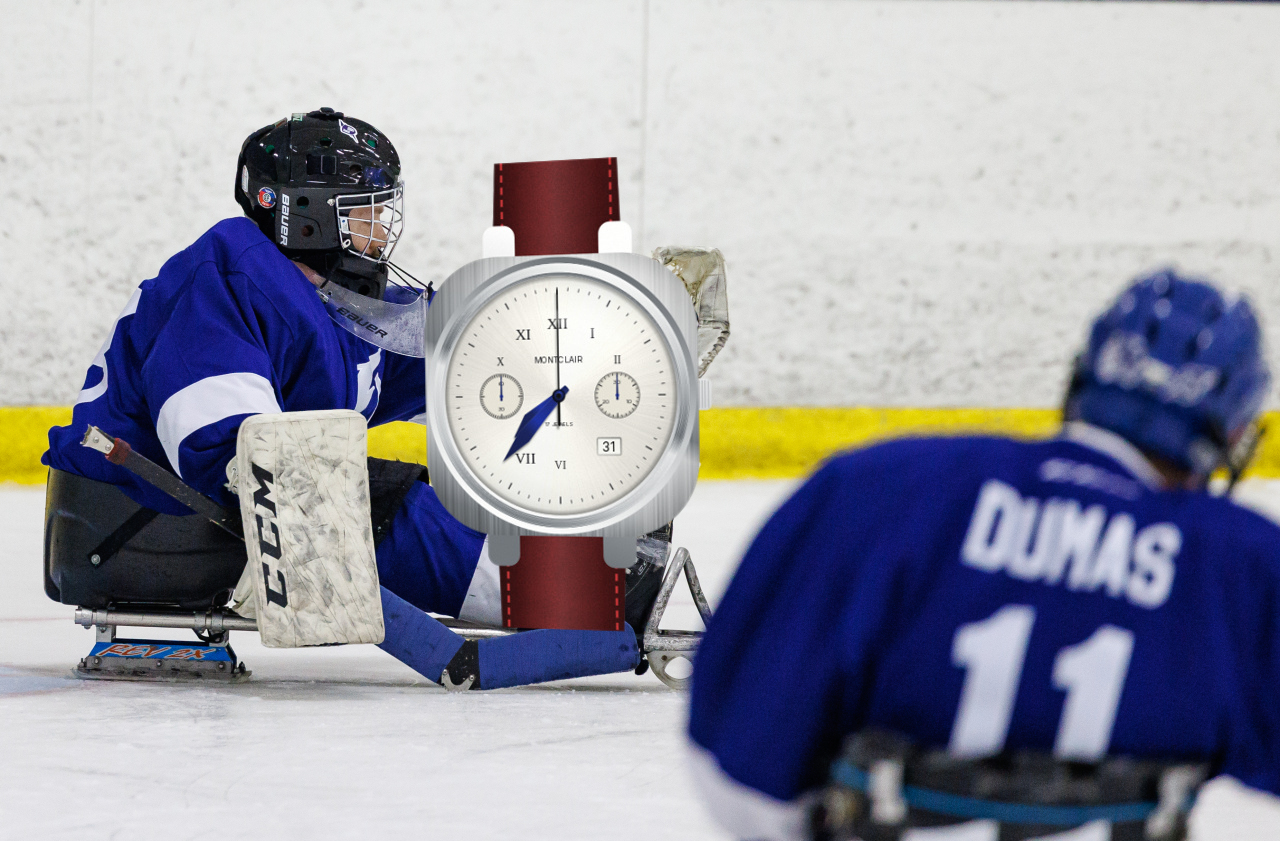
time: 7:37
